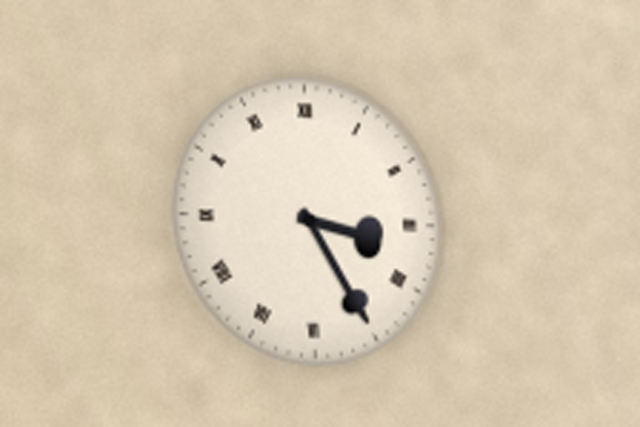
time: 3:25
